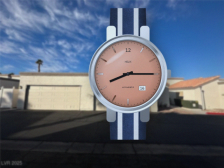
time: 8:15
